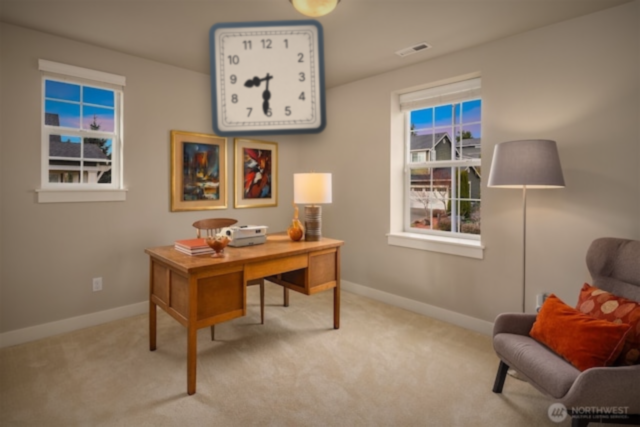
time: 8:31
